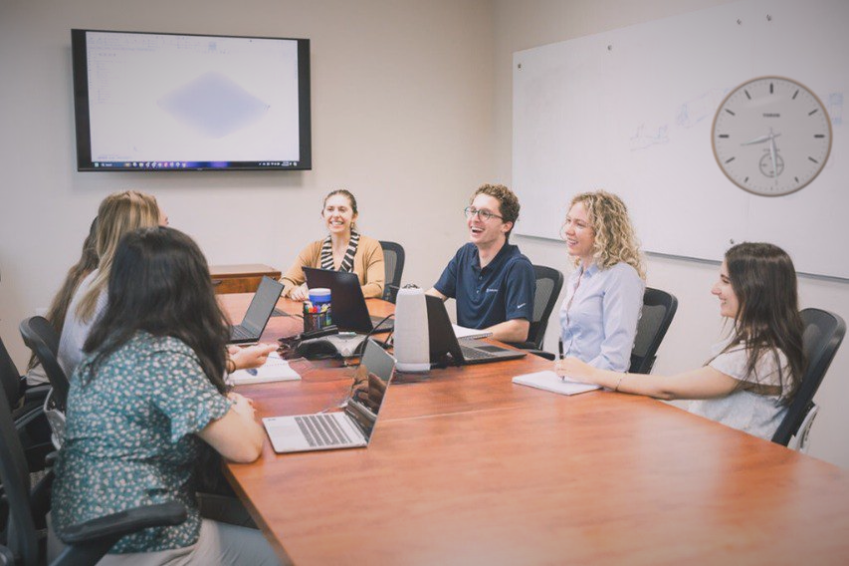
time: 8:29
